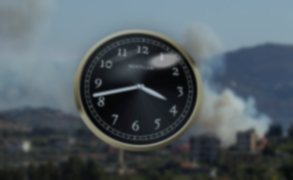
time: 3:42
